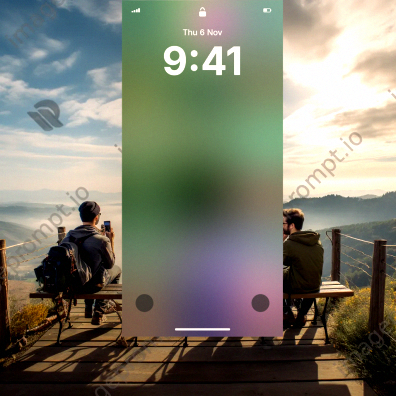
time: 9:41
